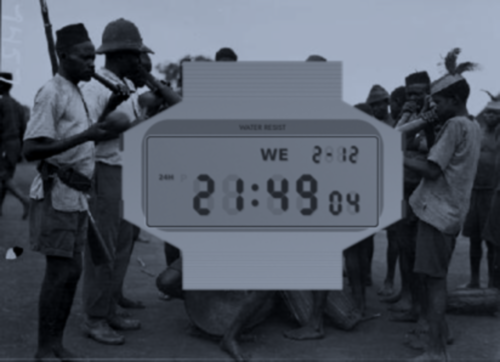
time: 21:49:04
